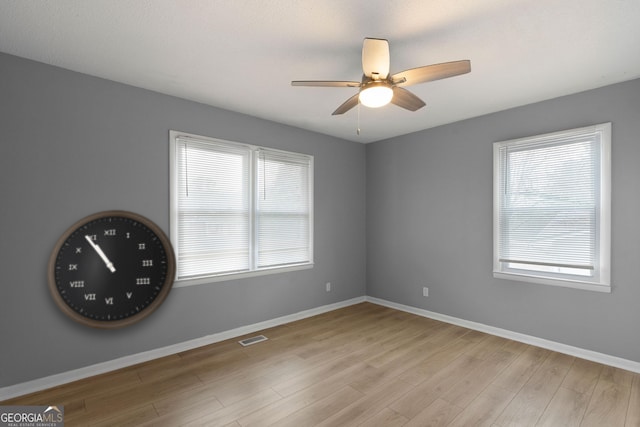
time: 10:54
